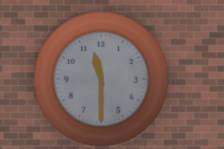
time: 11:30
